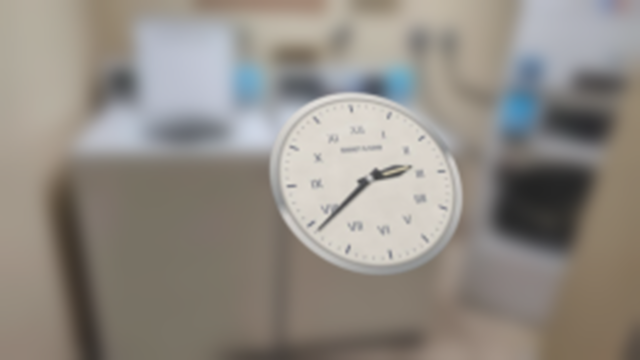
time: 2:39
